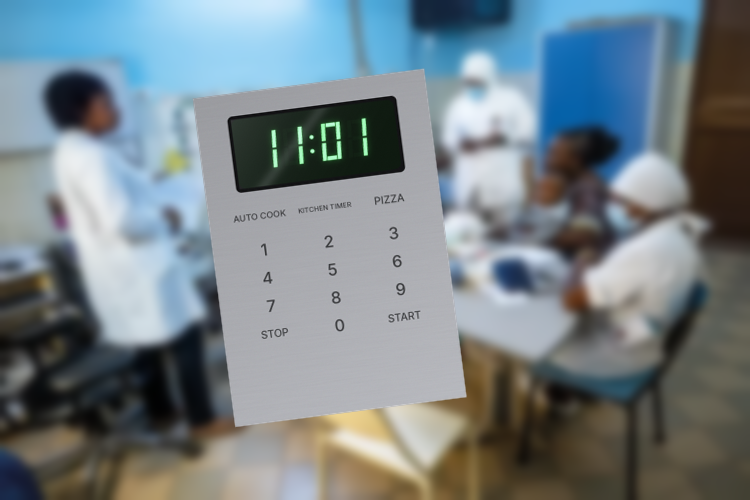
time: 11:01
